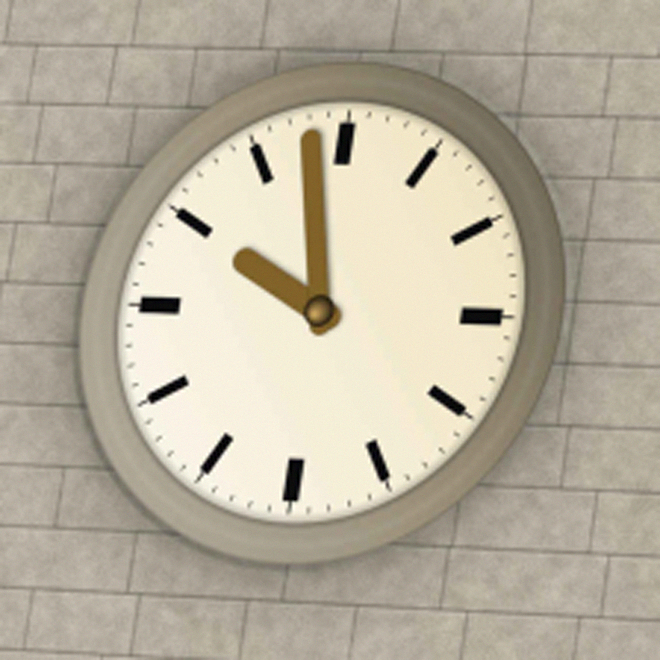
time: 9:58
